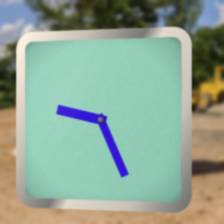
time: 9:26
